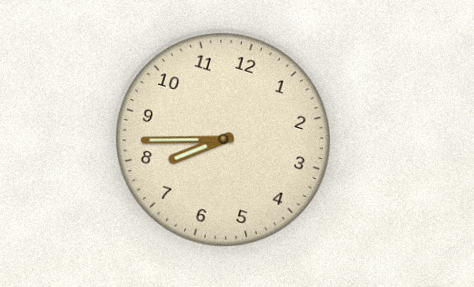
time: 7:42
